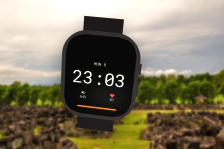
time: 23:03
